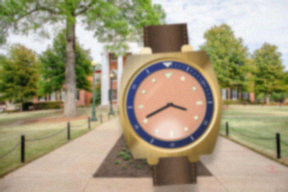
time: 3:41
